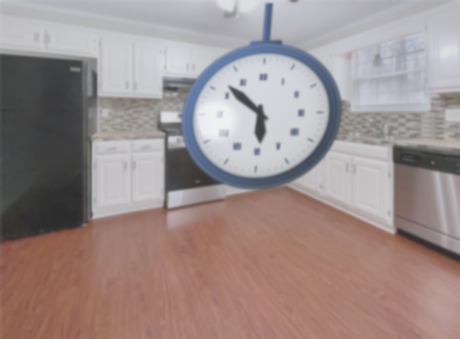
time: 5:52
